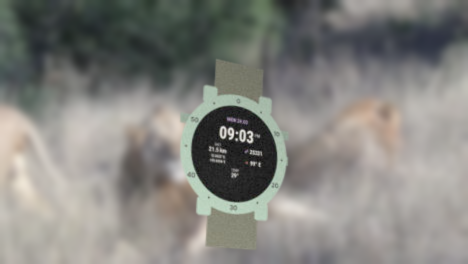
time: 9:03
